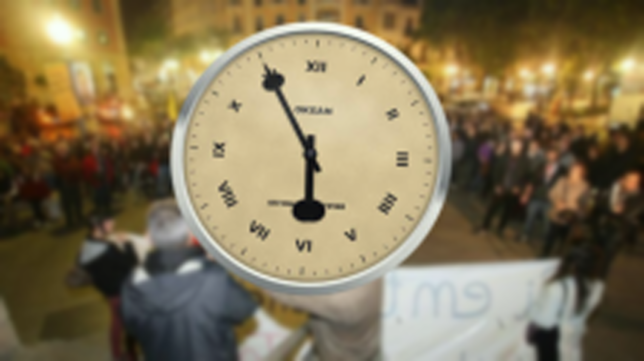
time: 5:55
